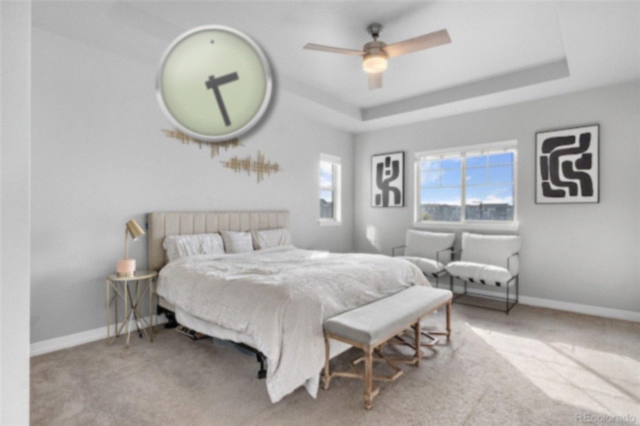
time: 2:27
